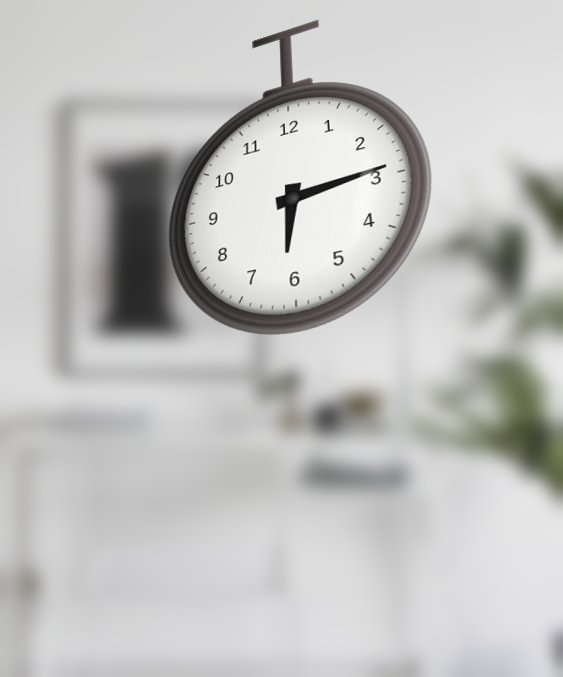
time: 6:14
